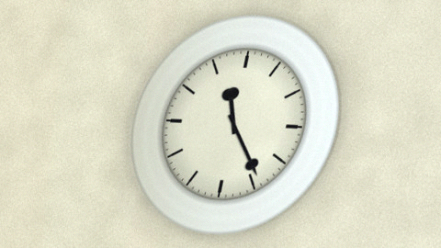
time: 11:24
